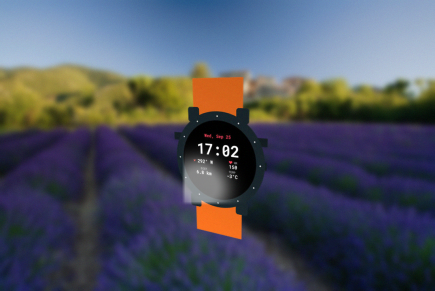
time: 17:02
